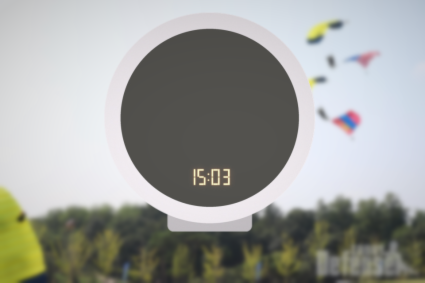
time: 15:03
